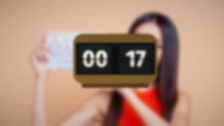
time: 0:17
